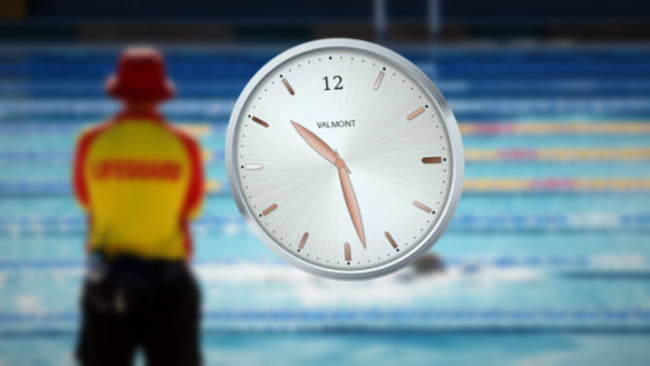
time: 10:28
